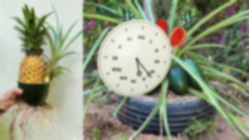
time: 5:22
